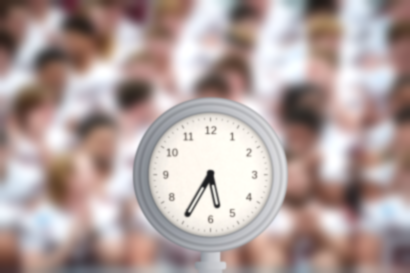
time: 5:35
